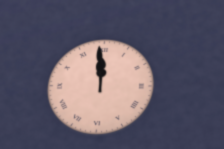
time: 11:59
